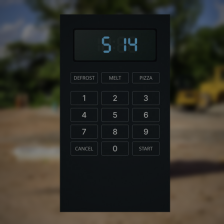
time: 5:14
